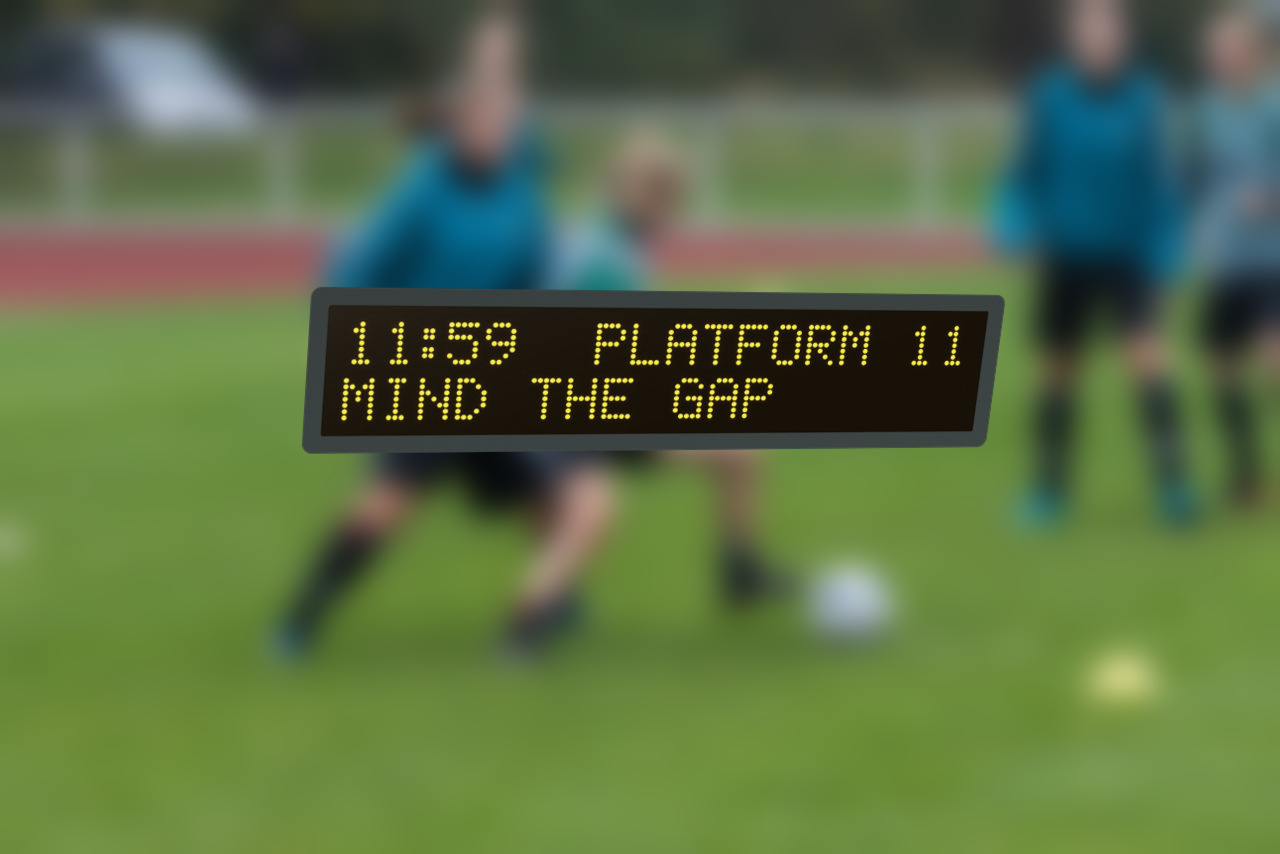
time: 11:59
